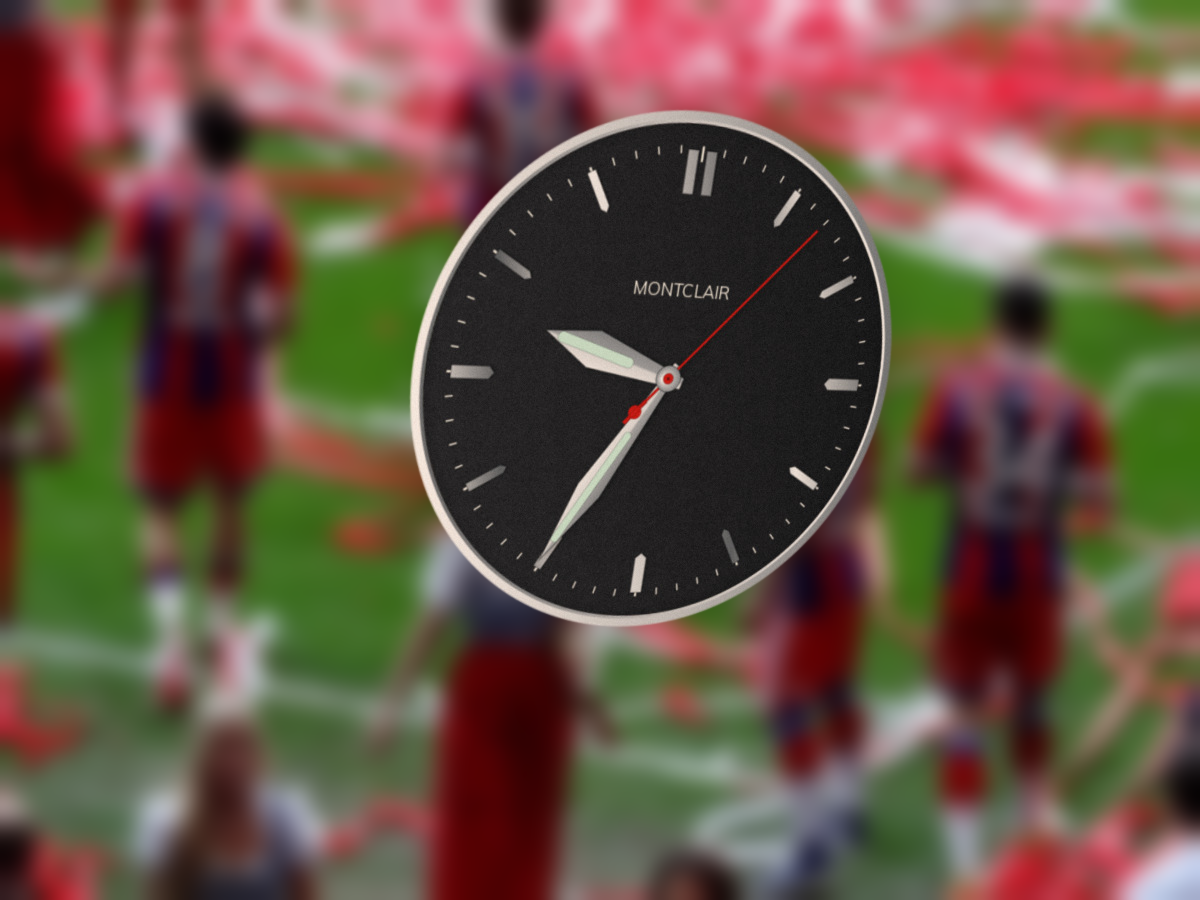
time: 9:35:07
